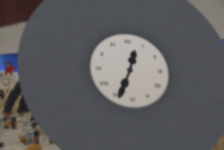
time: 12:34
